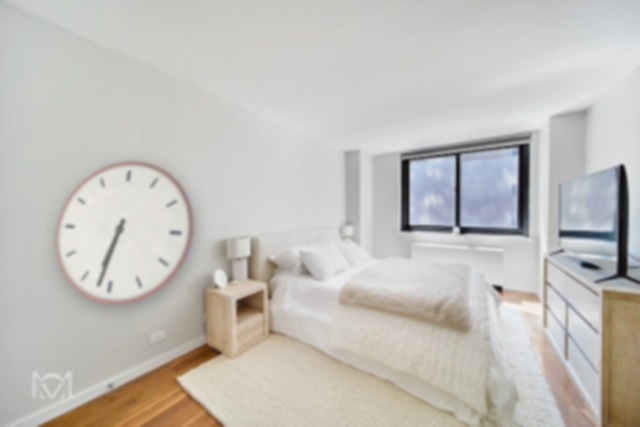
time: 6:32
